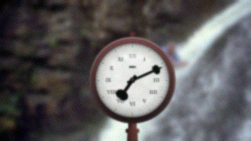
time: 7:11
